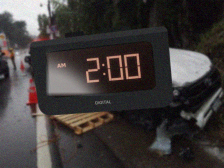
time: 2:00
